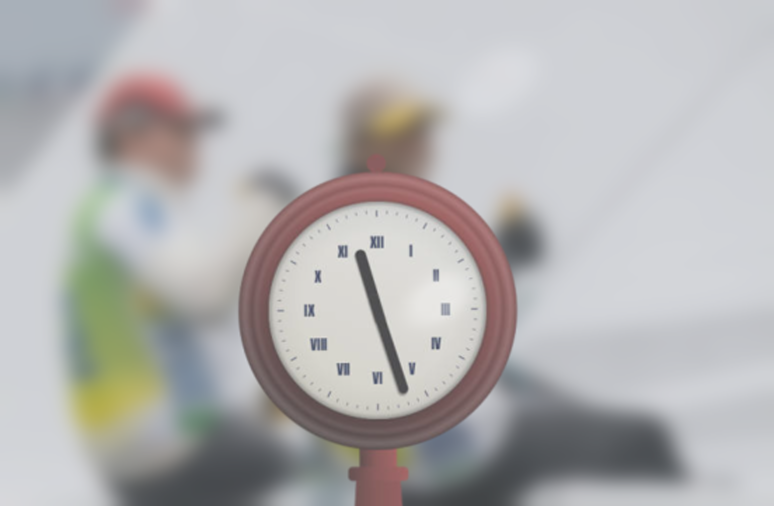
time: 11:27
